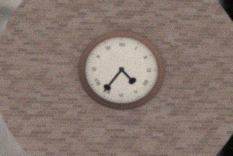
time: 4:36
